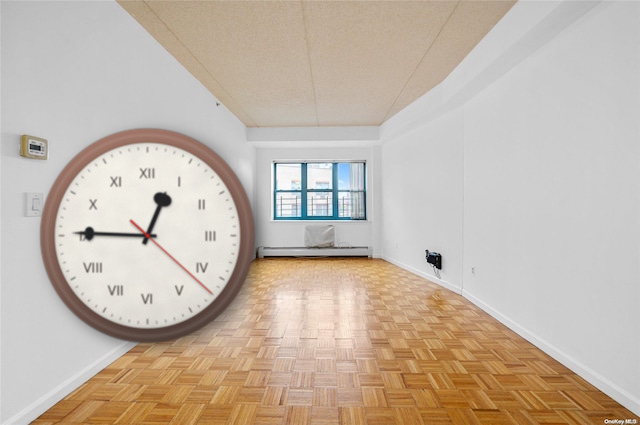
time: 12:45:22
